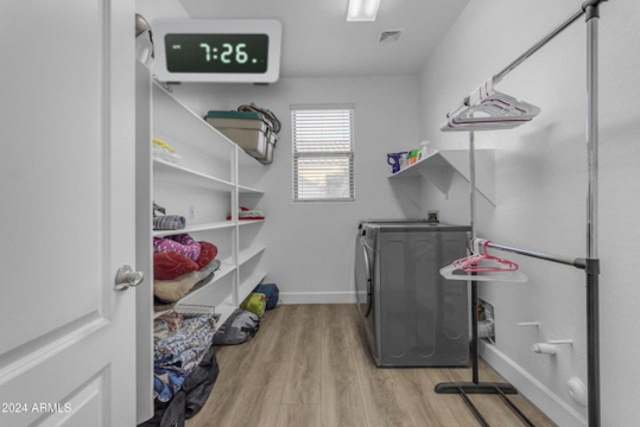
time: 7:26
